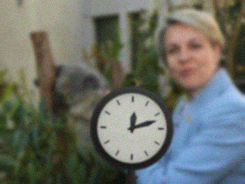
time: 12:12
